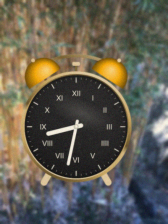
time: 8:32
